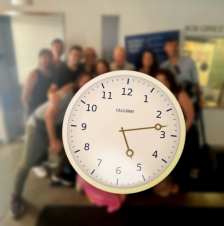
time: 5:13
